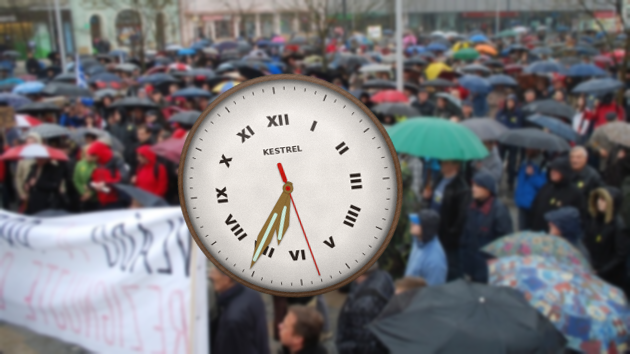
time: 6:35:28
